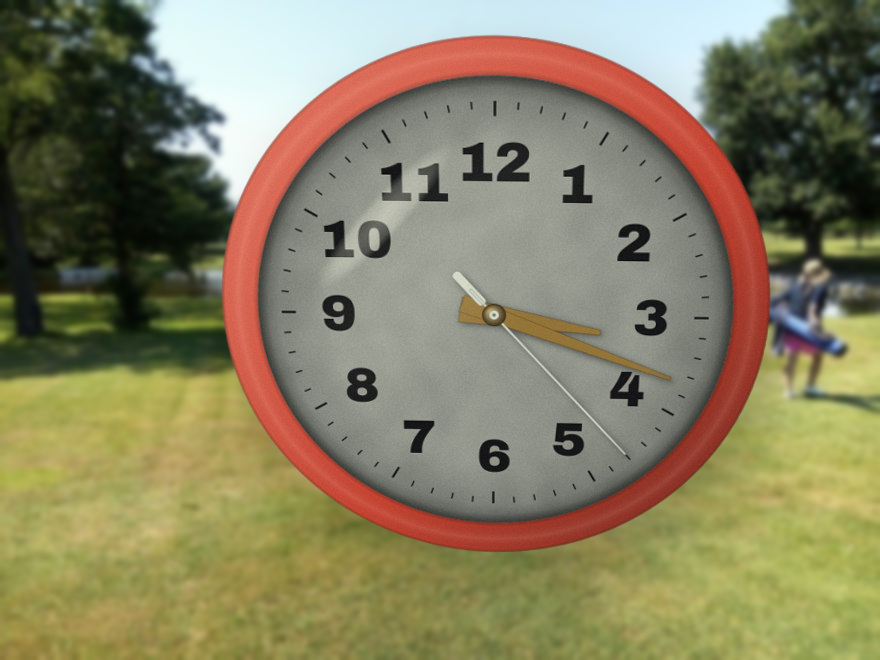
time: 3:18:23
